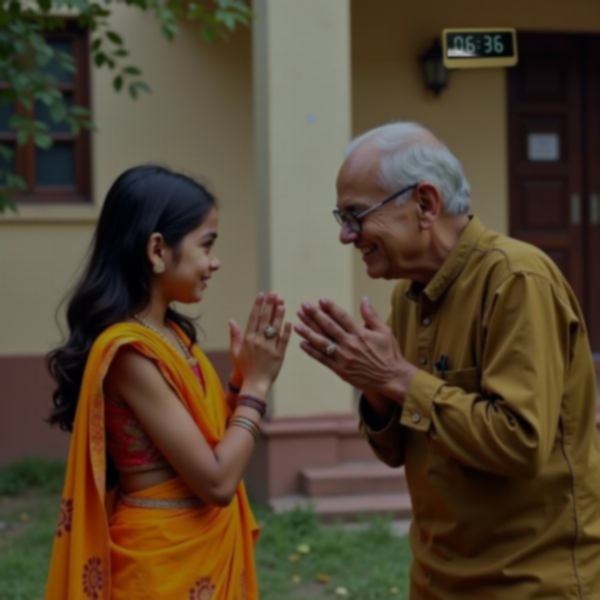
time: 6:36
